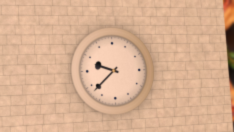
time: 9:38
